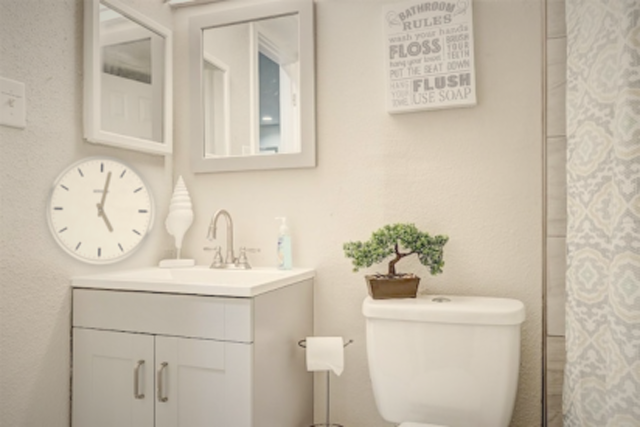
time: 5:02
